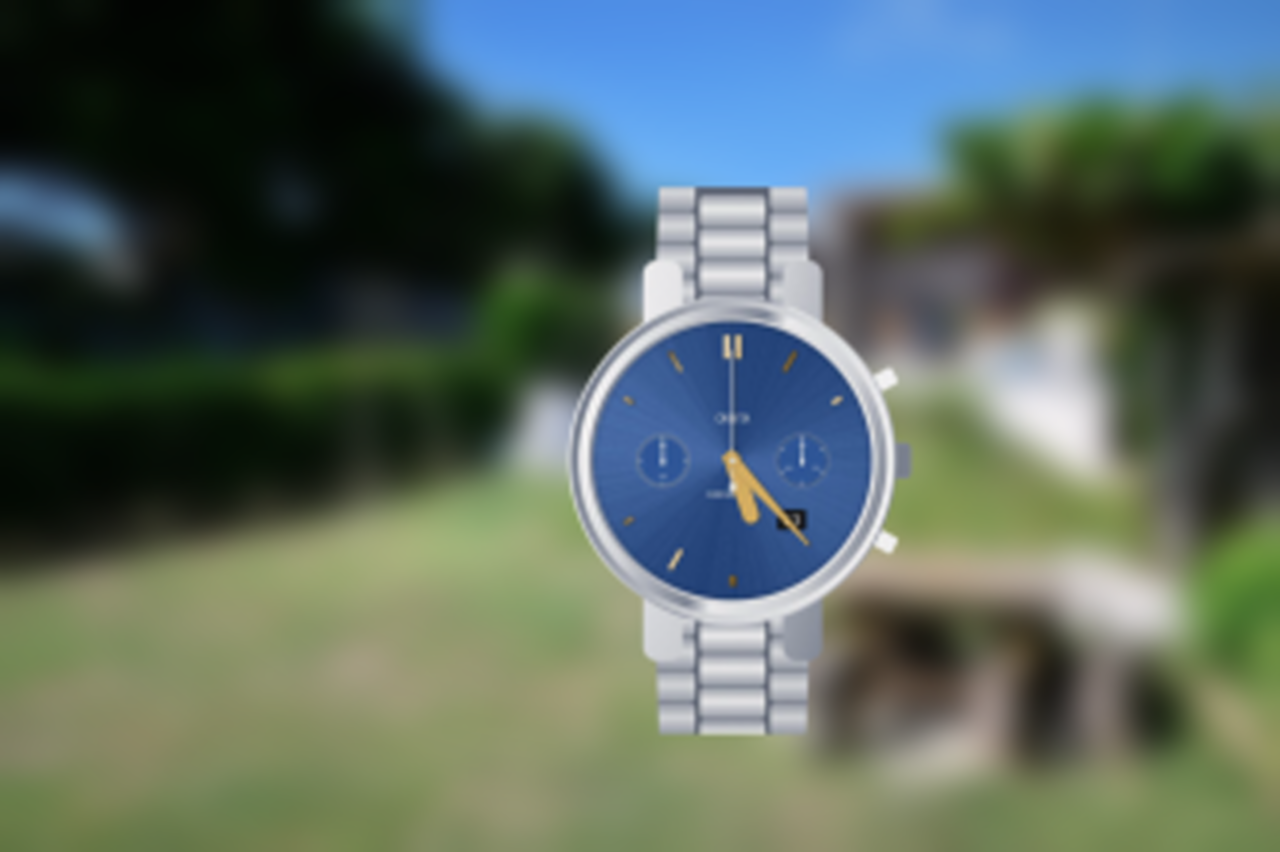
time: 5:23
